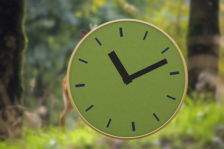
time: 11:12
